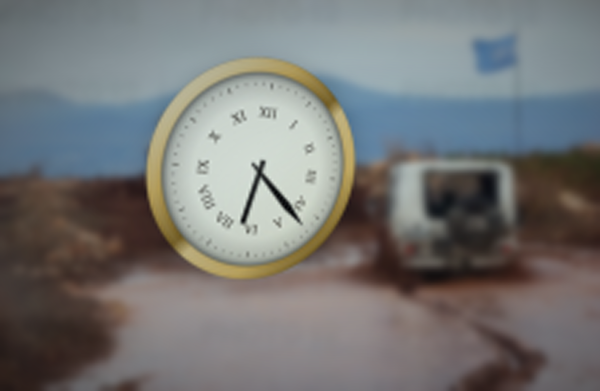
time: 6:22
